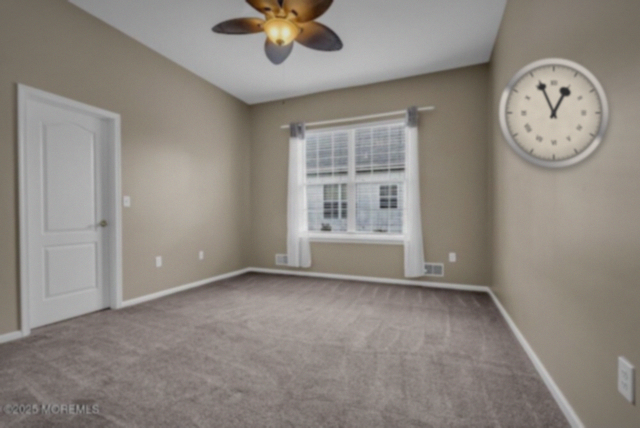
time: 12:56
